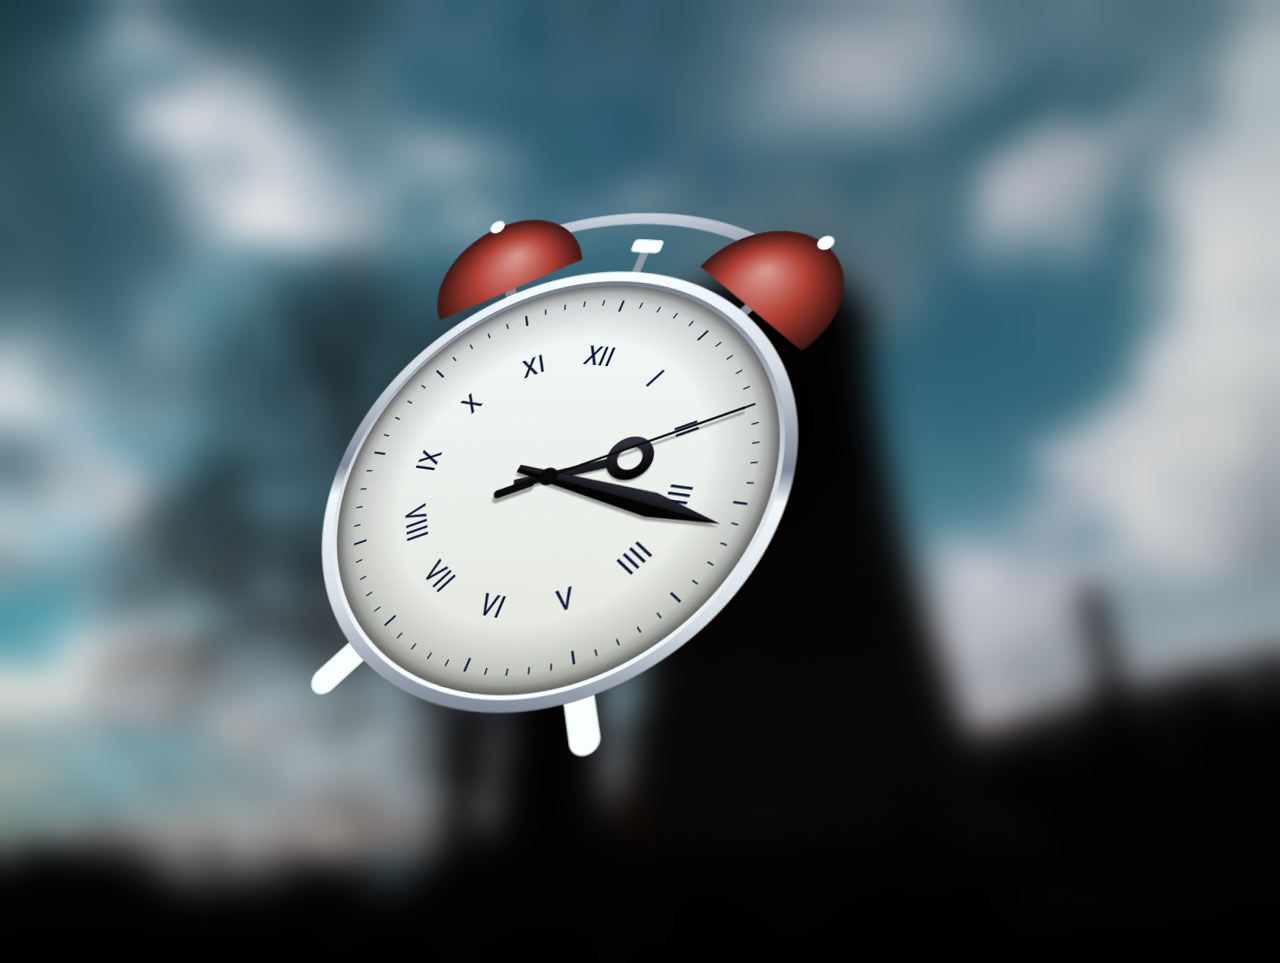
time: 2:16:10
